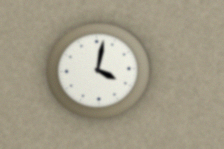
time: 4:02
